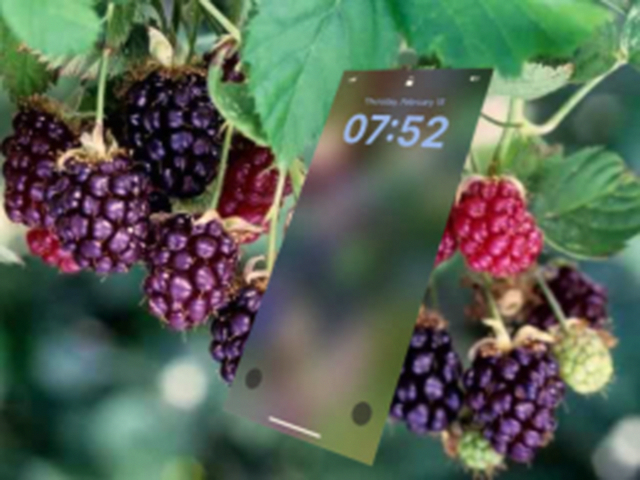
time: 7:52
